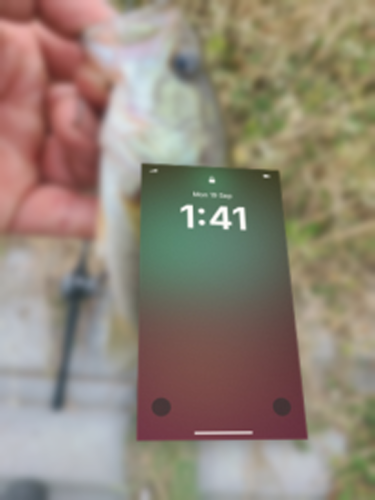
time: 1:41
